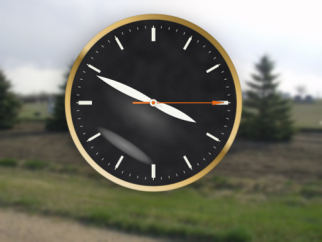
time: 3:49:15
